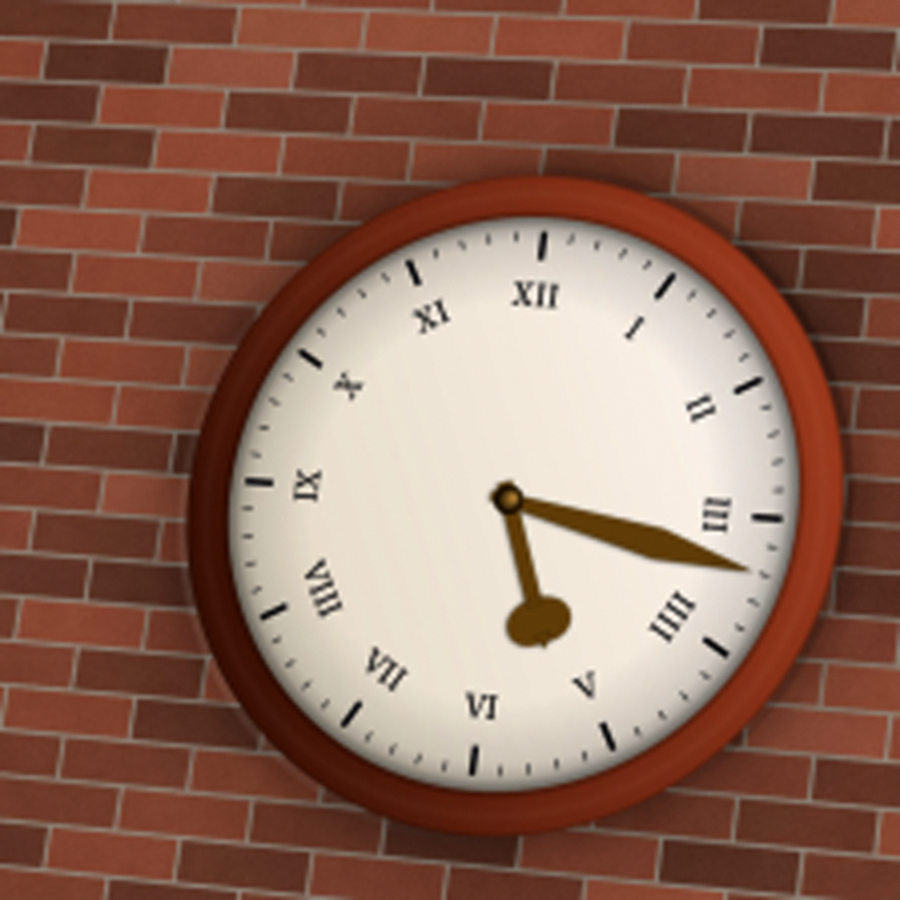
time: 5:17
